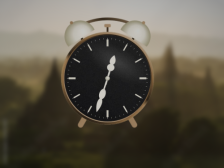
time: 12:33
